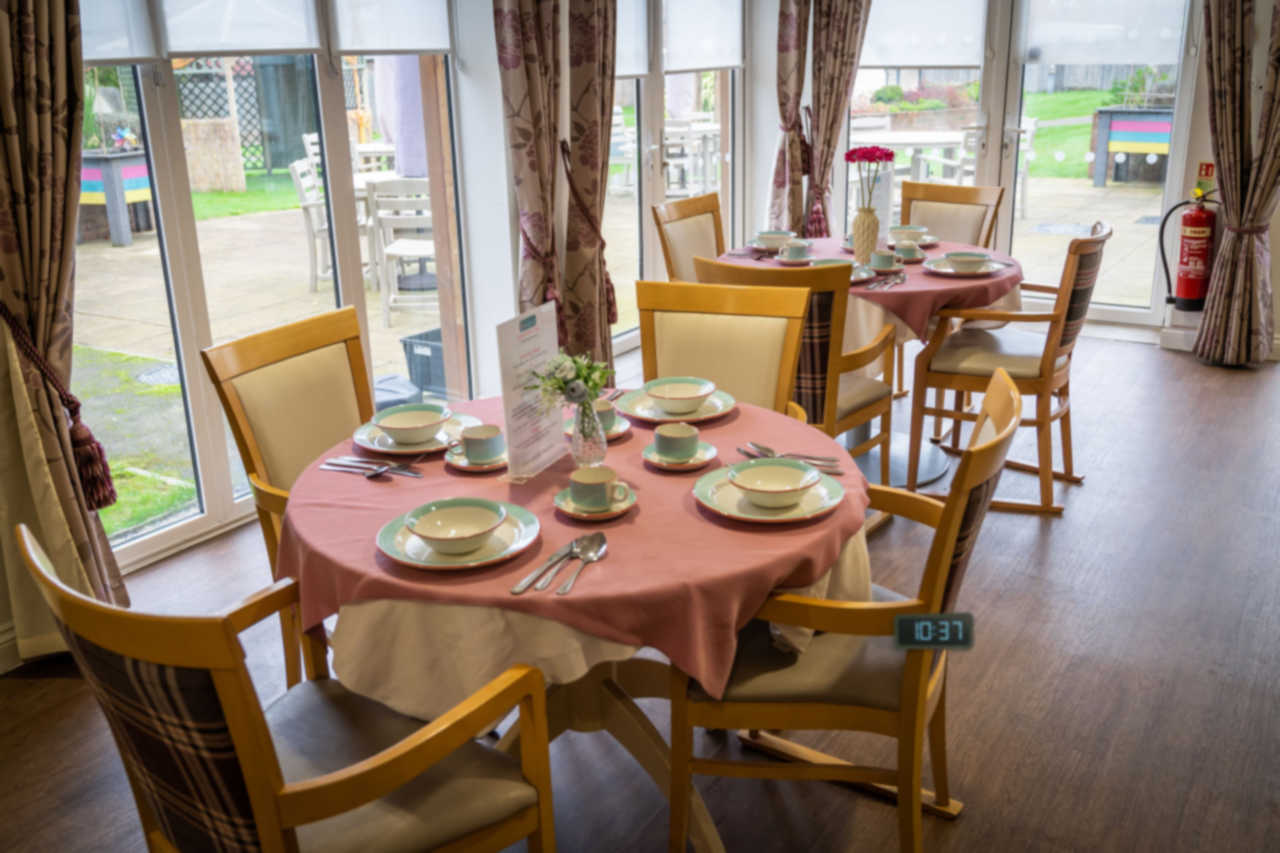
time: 10:37
